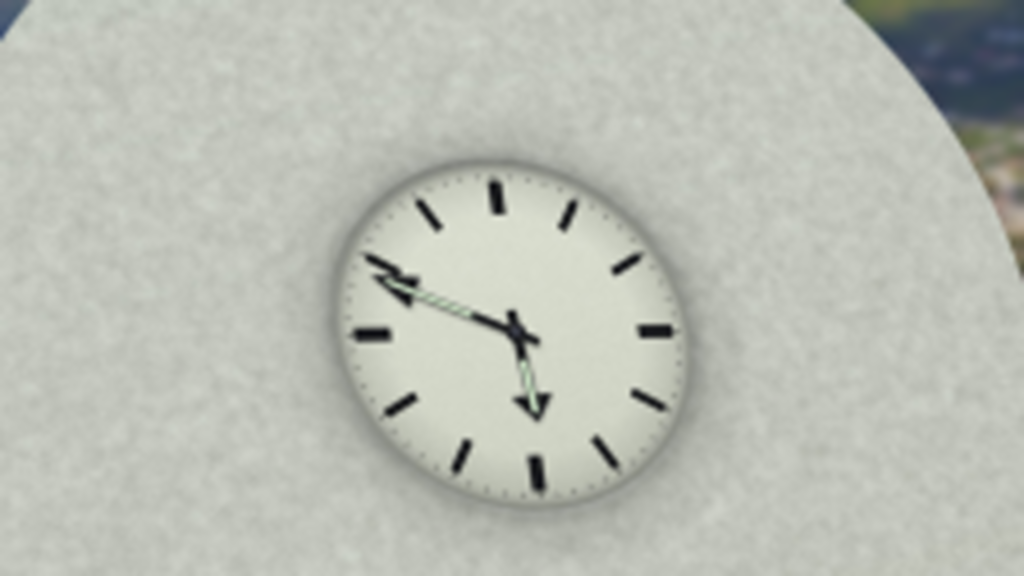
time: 5:49
